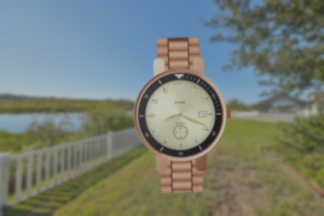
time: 8:19
